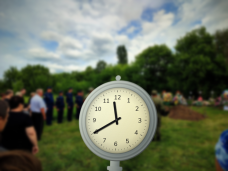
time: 11:40
